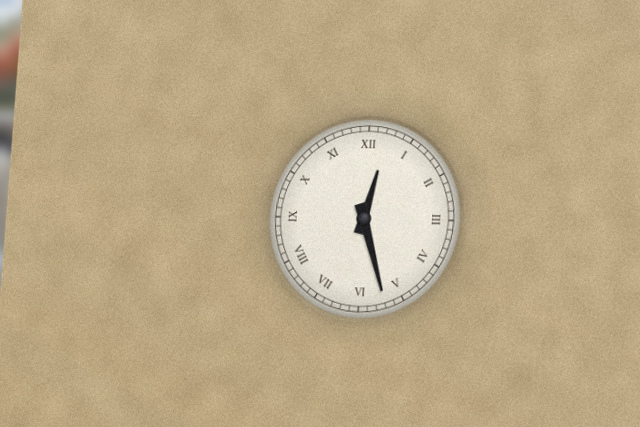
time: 12:27
